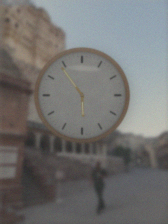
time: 5:54
